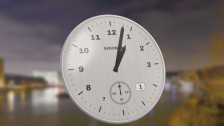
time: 1:03
